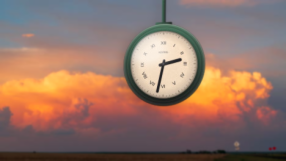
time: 2:32
